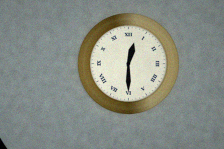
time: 12:30
